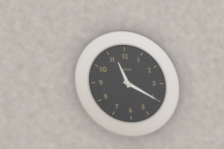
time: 11:20
